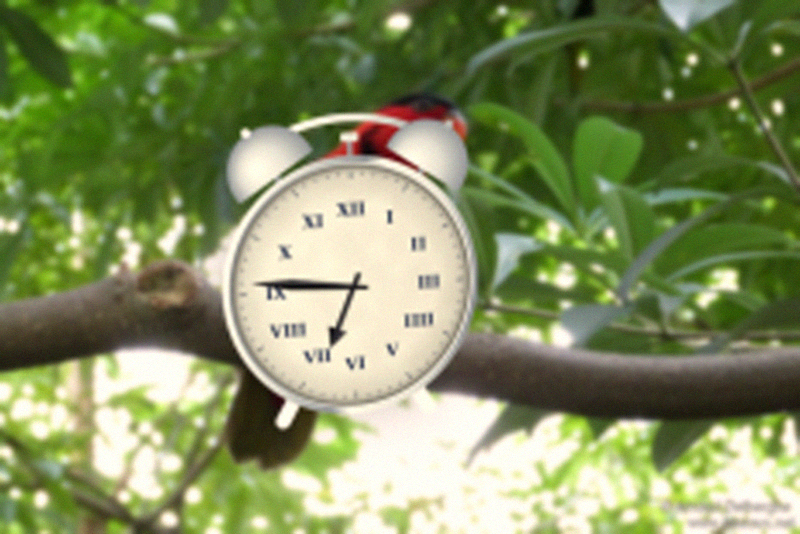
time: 6:46
